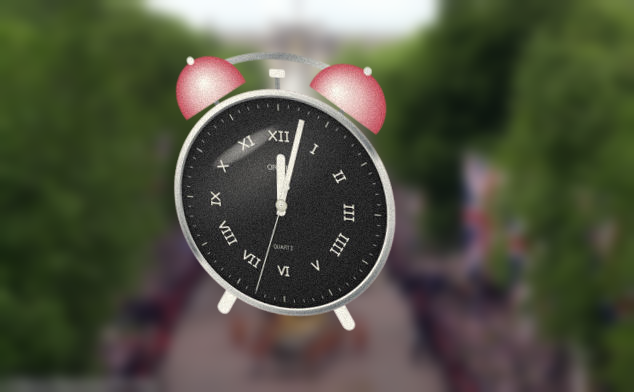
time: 12:02:33
